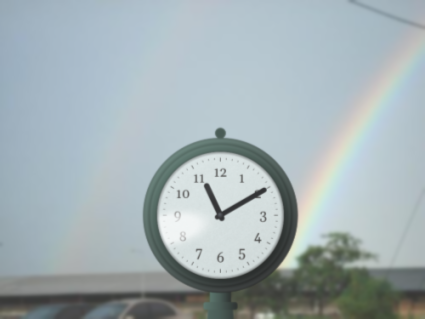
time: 11:10
